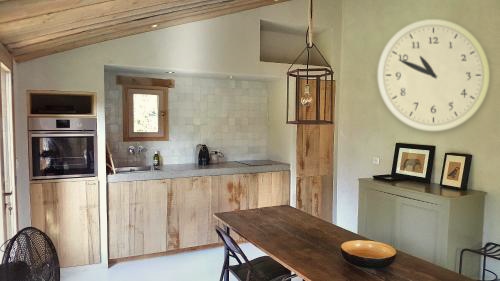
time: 10:49
